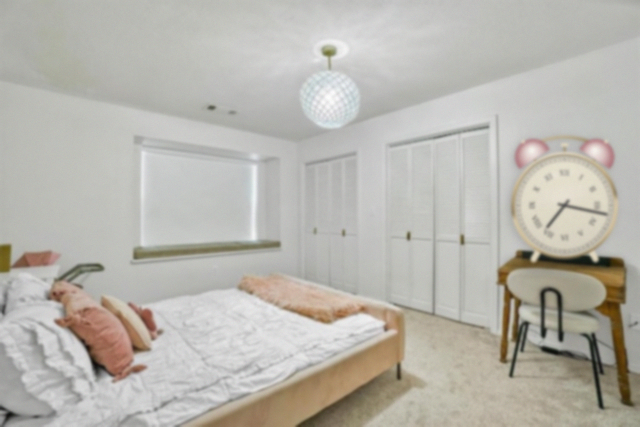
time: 7:17
